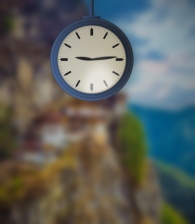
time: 9:14
